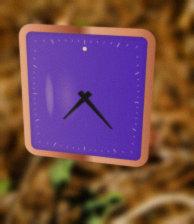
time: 7:23
